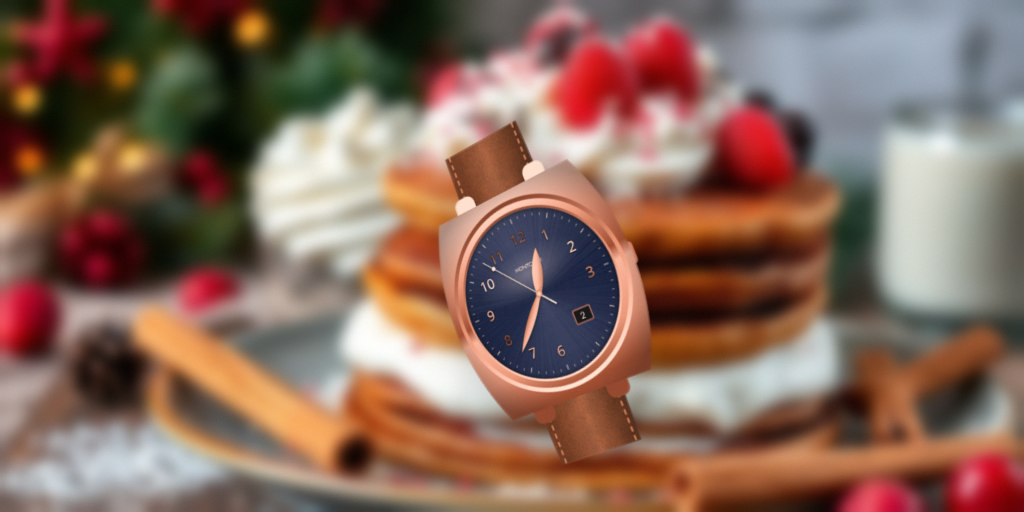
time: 12:36:53
